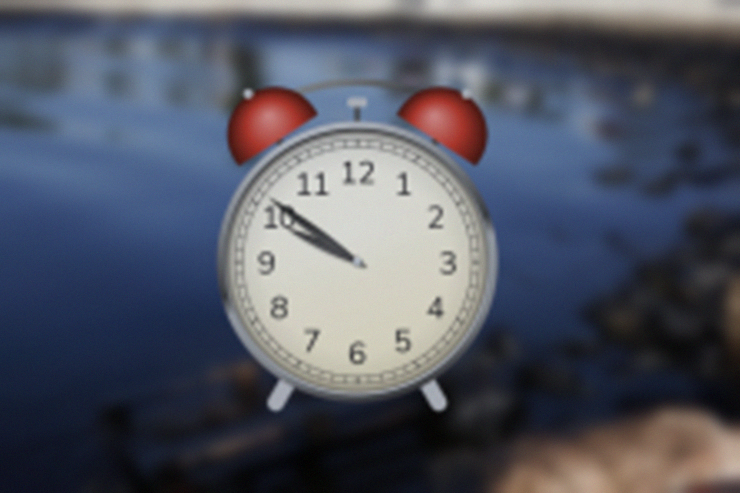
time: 9:51
